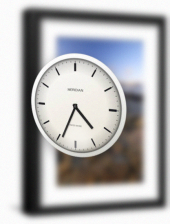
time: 4:34
